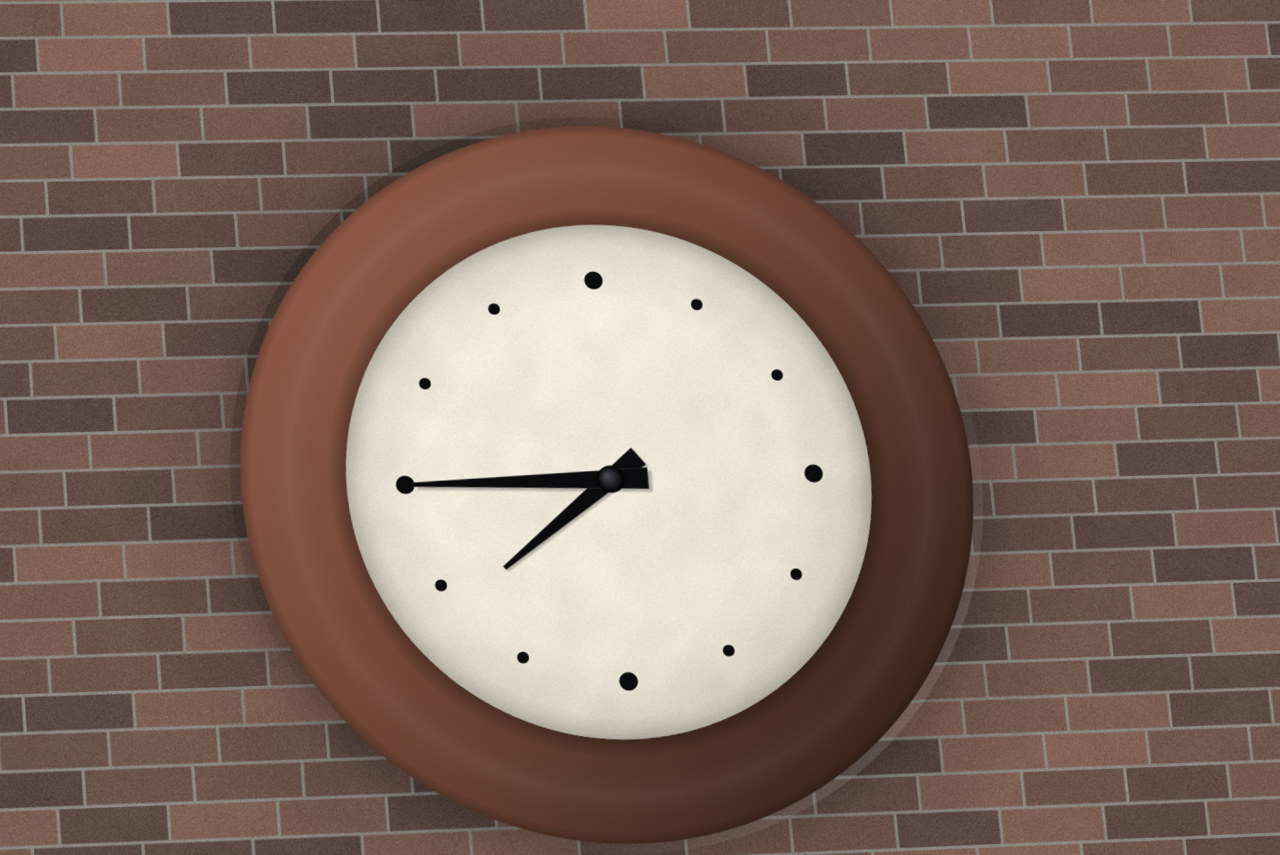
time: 7:45
